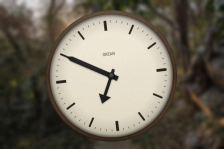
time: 6:50
